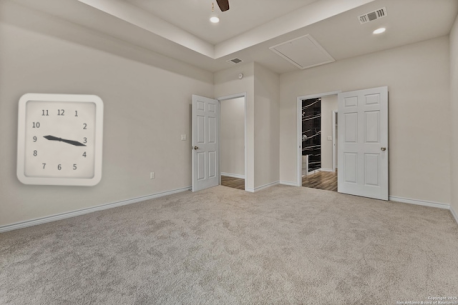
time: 9:17
